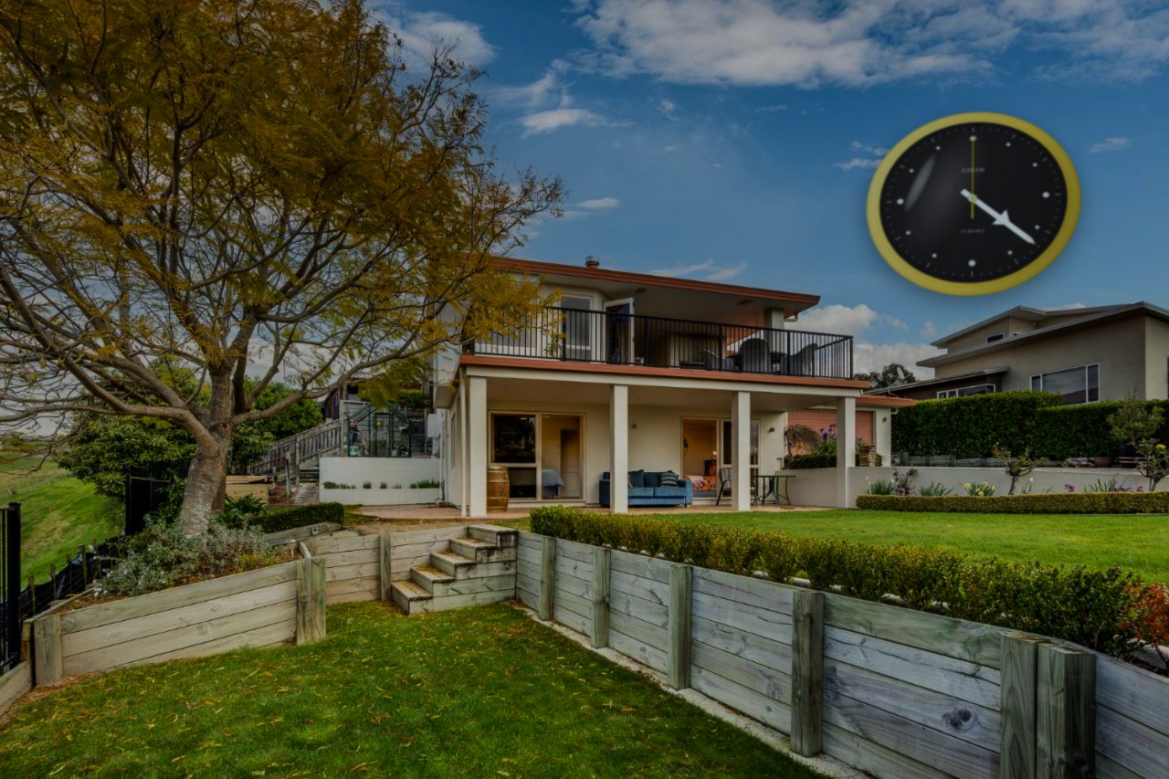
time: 4:22:00
